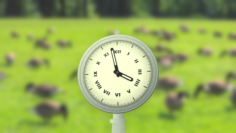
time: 3:58
